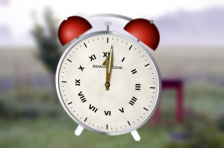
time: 12:01
